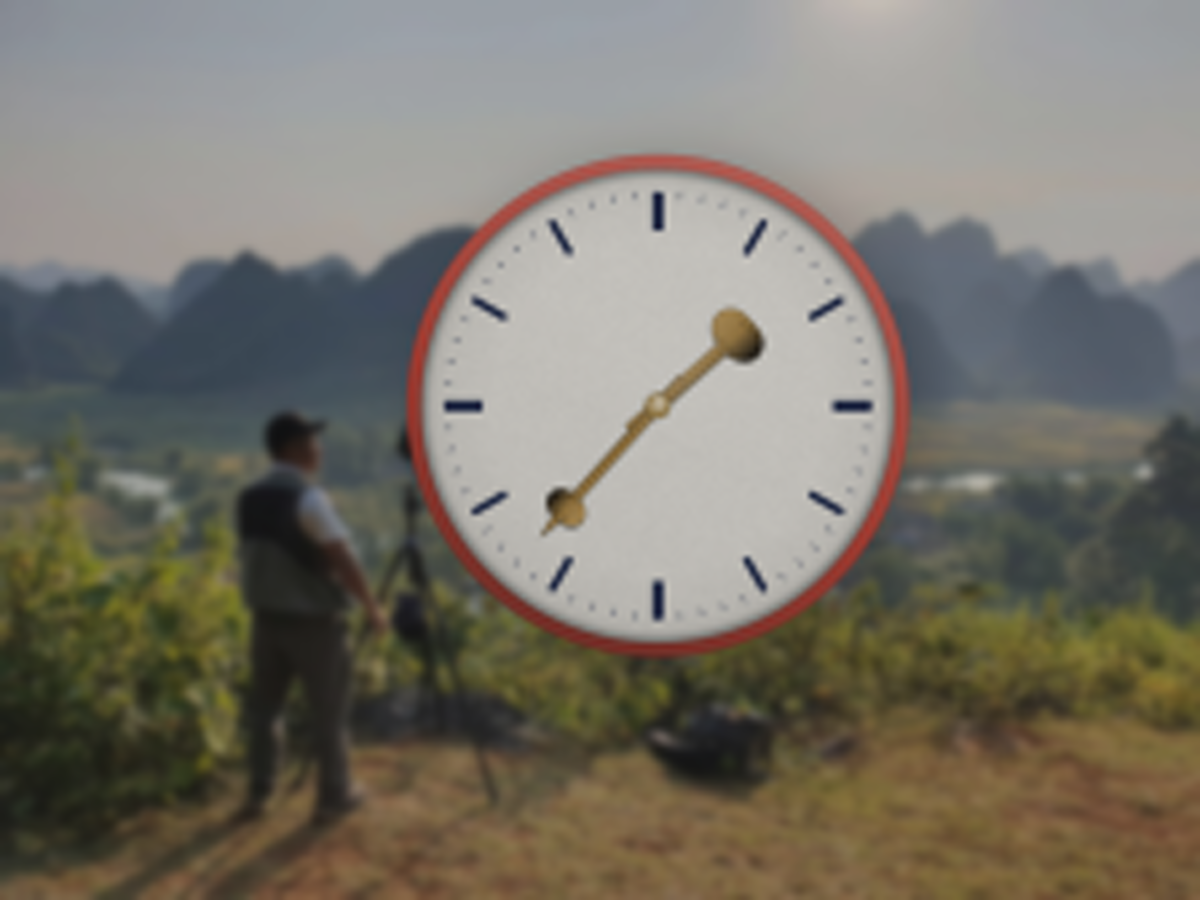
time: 1:37
